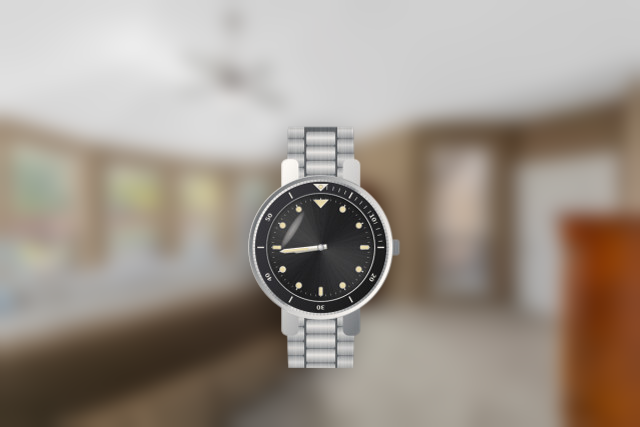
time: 8:44
